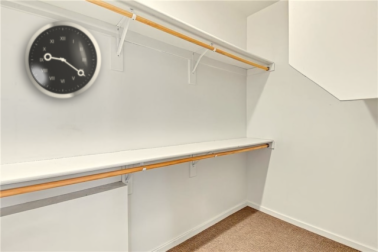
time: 9:21
